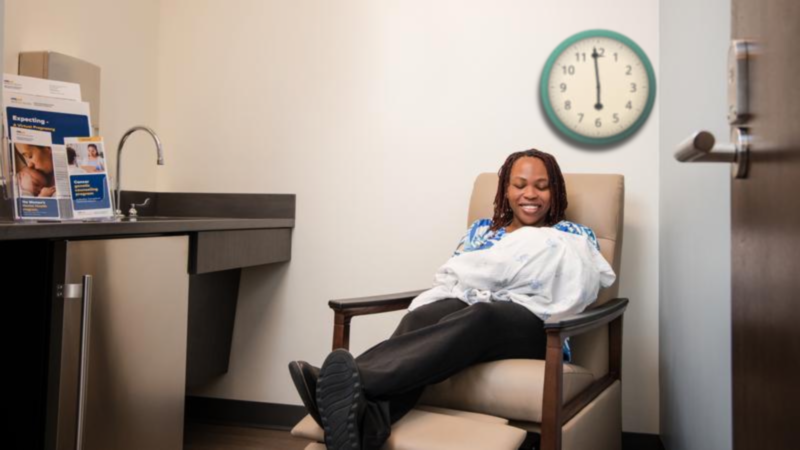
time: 5:59
